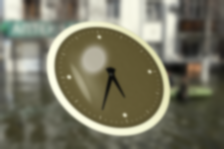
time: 5:35
